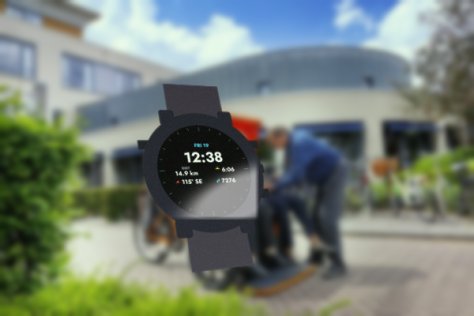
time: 12:38
